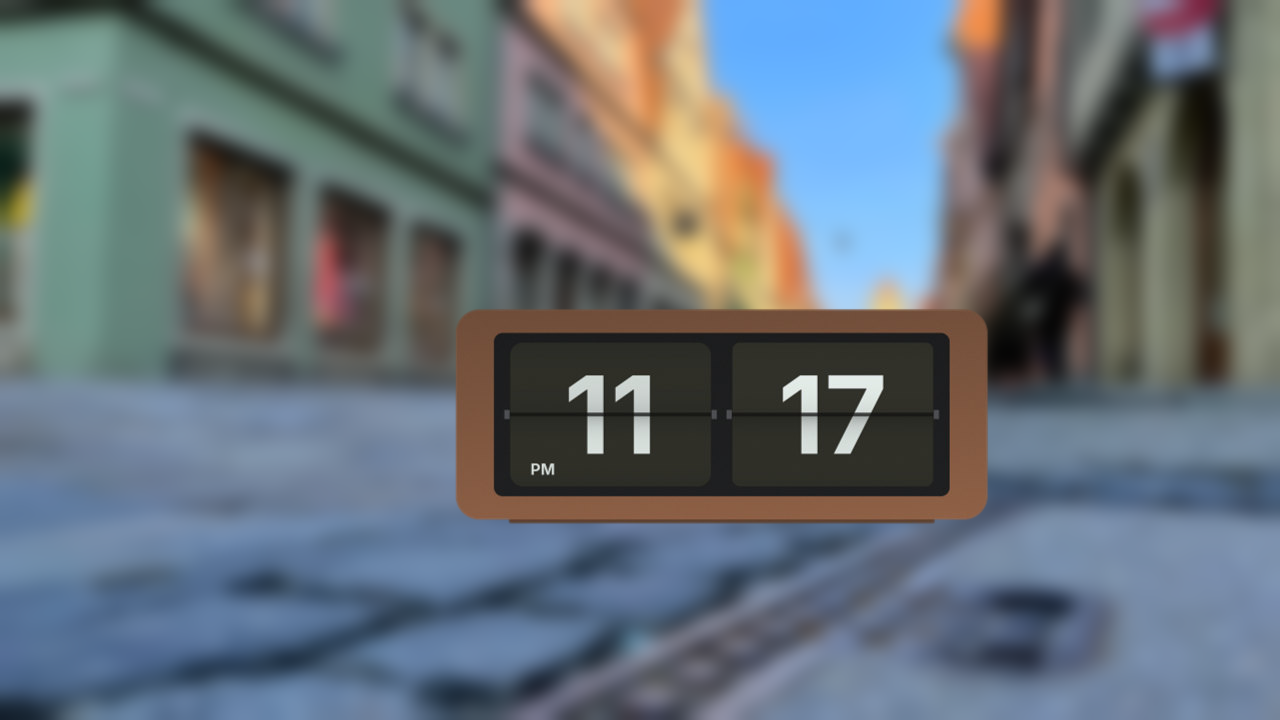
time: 11:17
